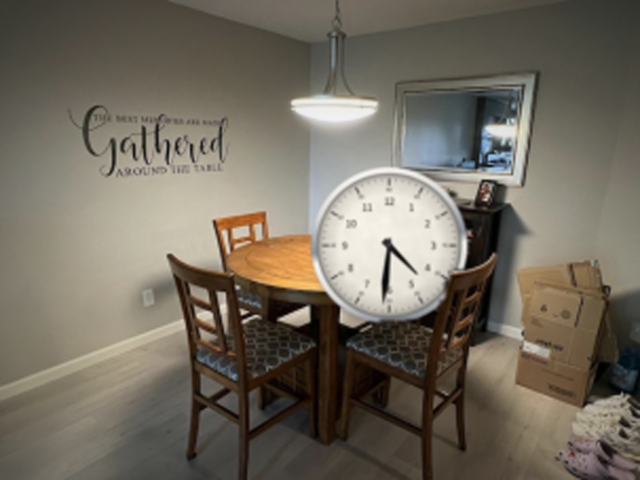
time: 4:31
